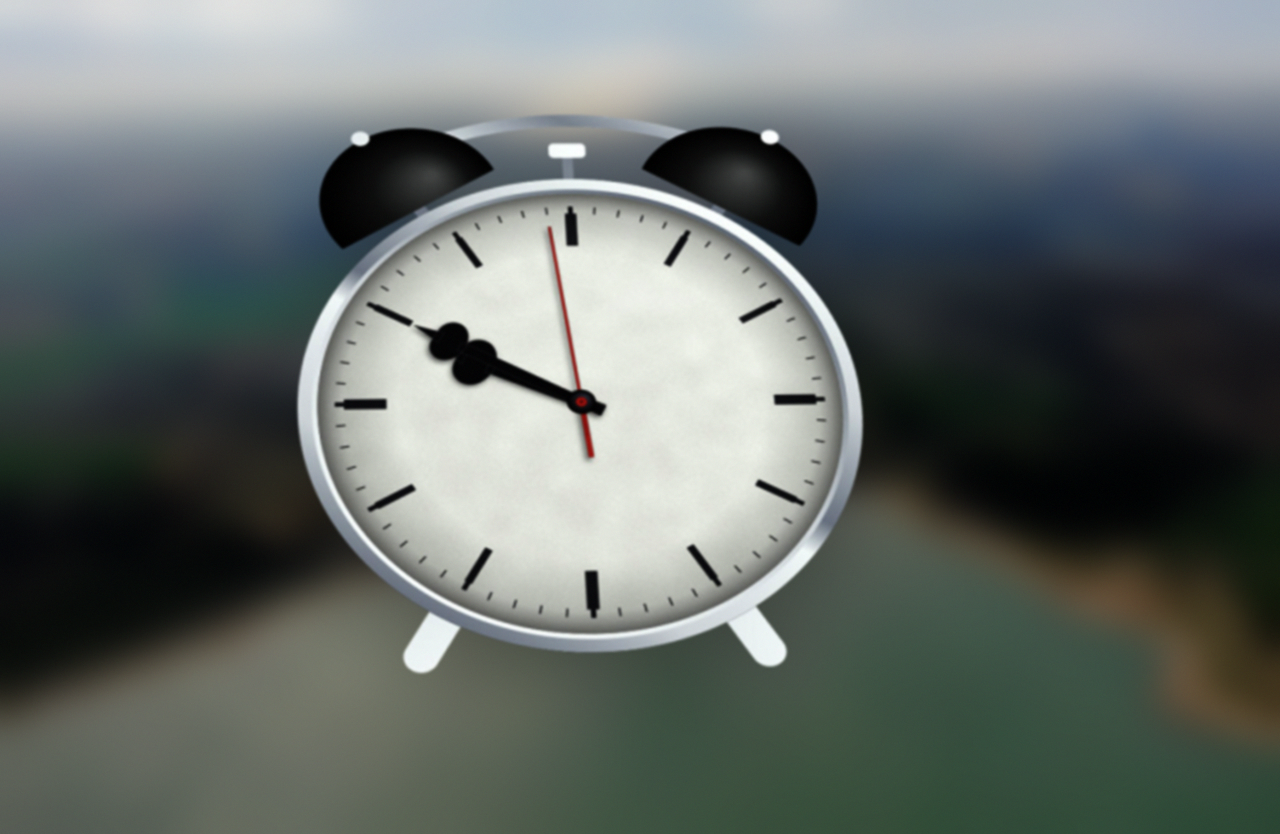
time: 9:49:59
